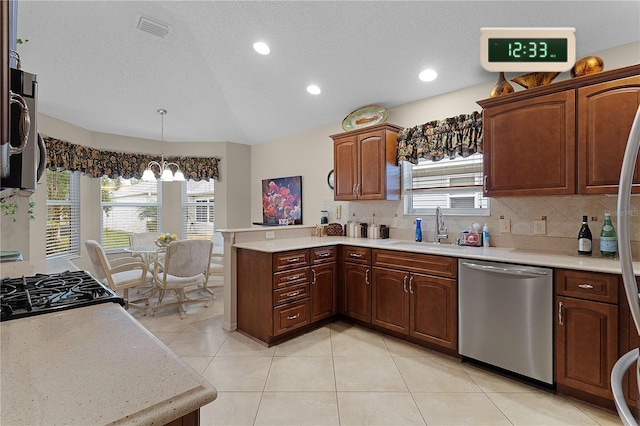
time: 12:33
